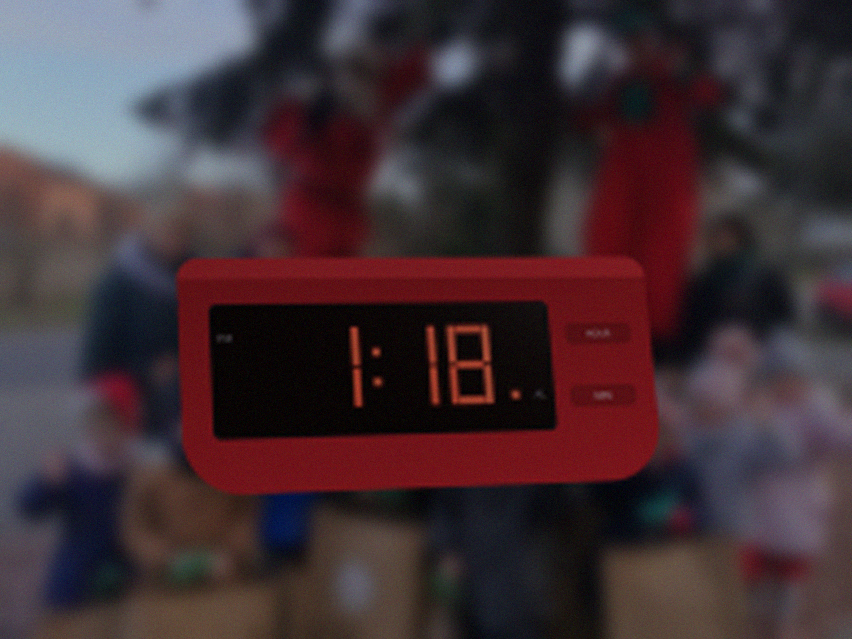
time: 1:18
